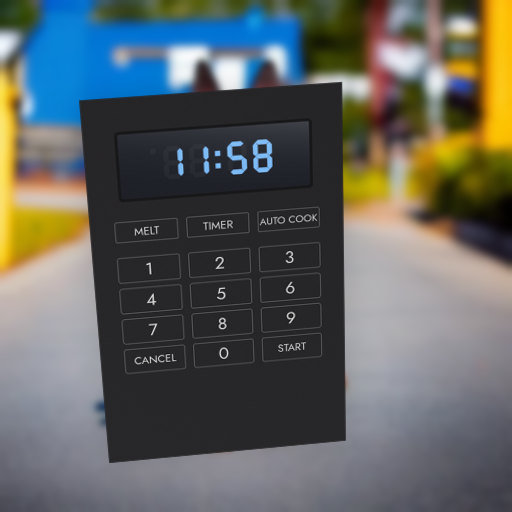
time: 11:58
